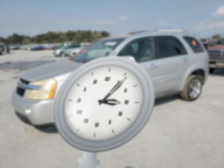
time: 3:06
